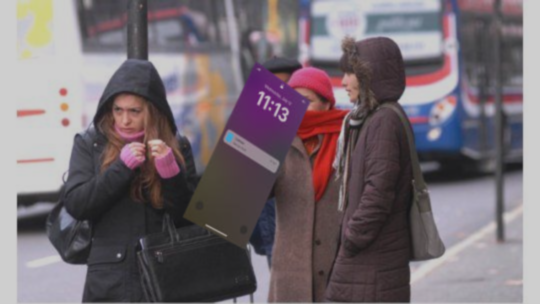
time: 11:13
